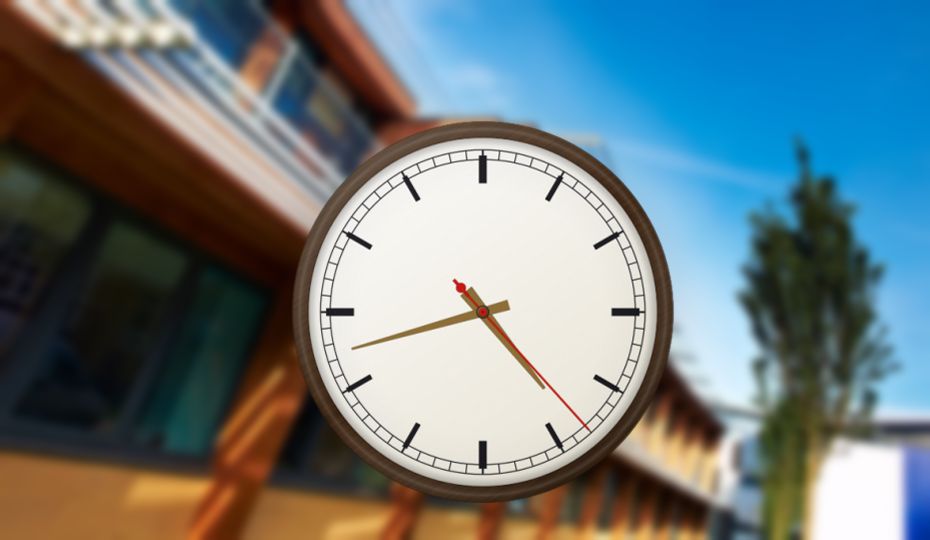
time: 4:42:23
